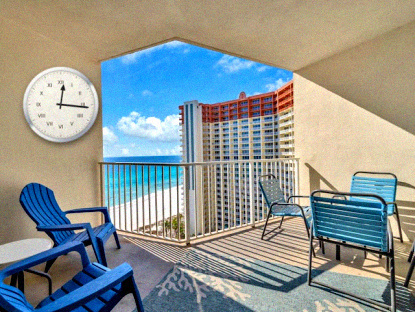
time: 12:16
